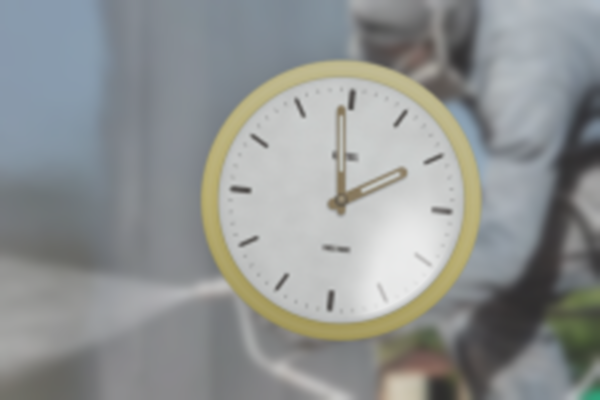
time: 1:59
